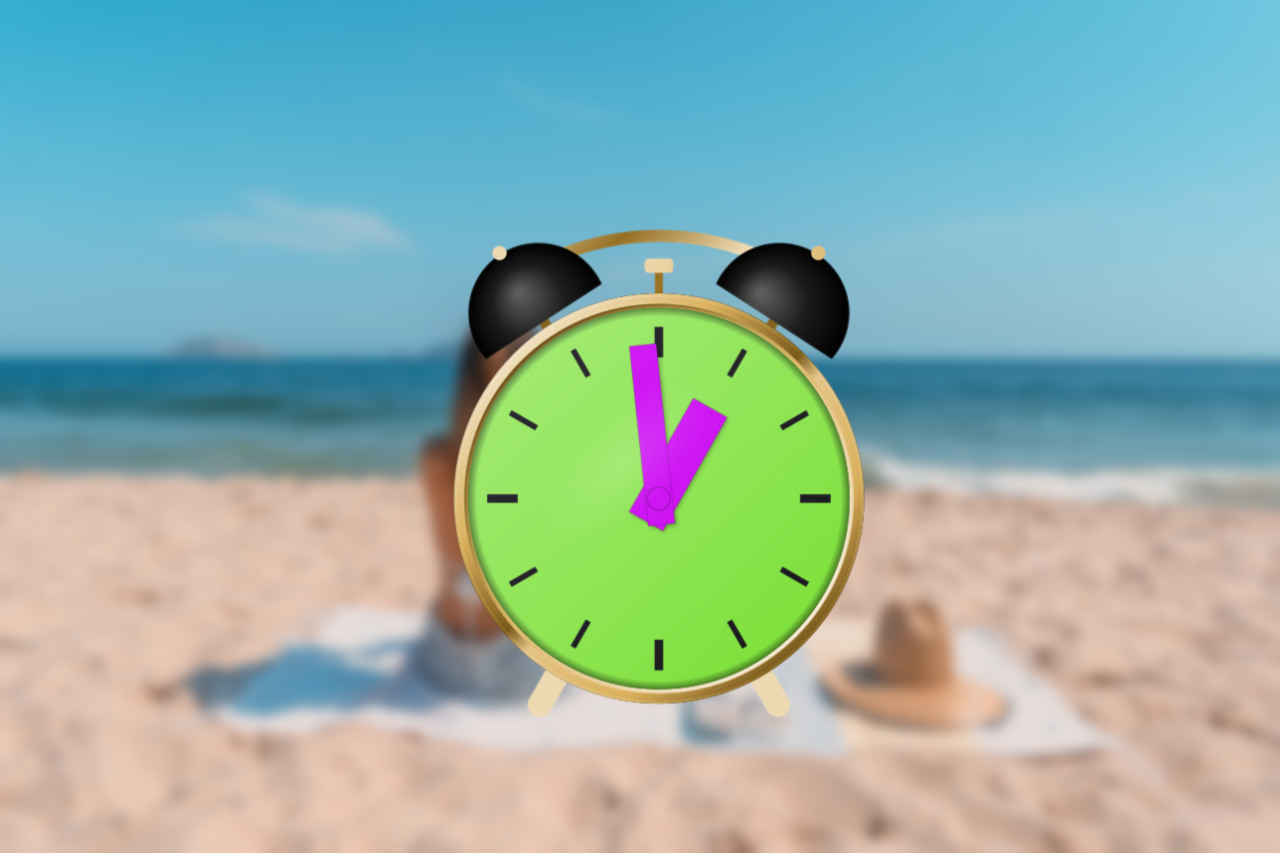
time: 12:59
